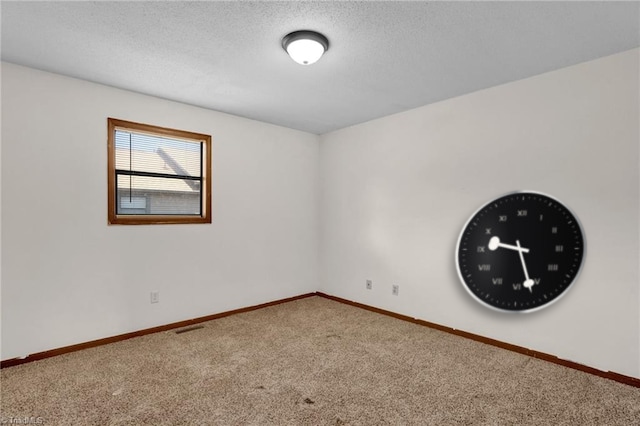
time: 9:27
